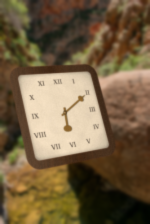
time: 6:10
